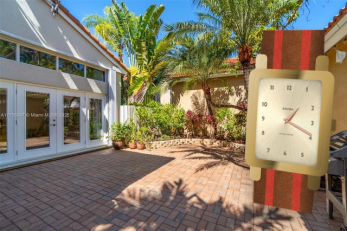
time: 1:19
